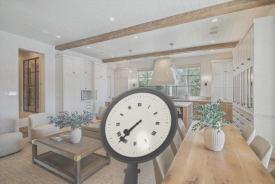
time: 7:37
